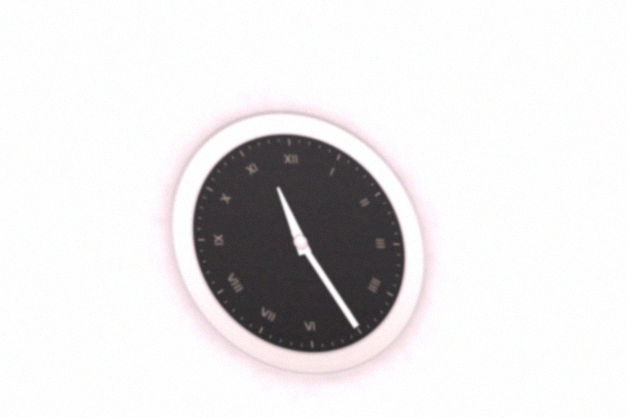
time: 11:25
